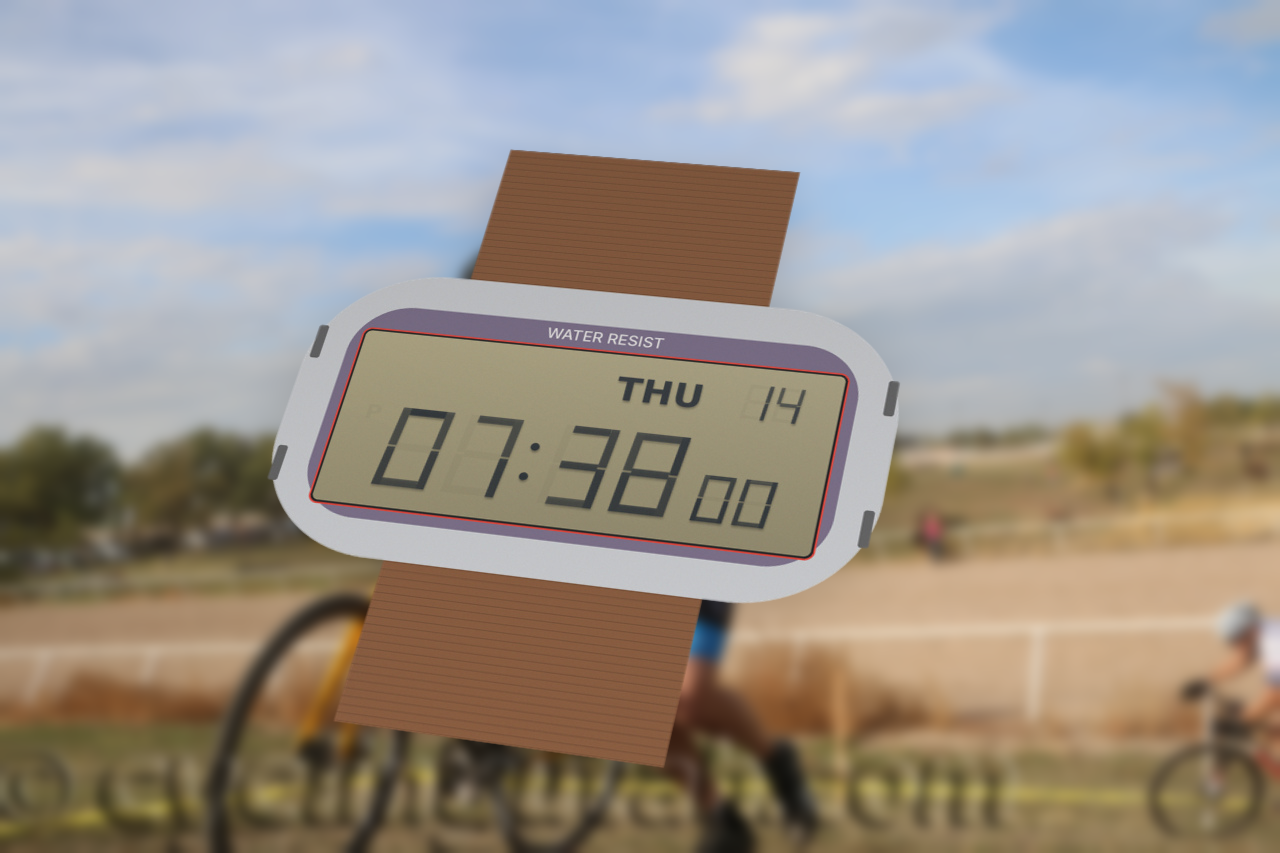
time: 7:38:00
